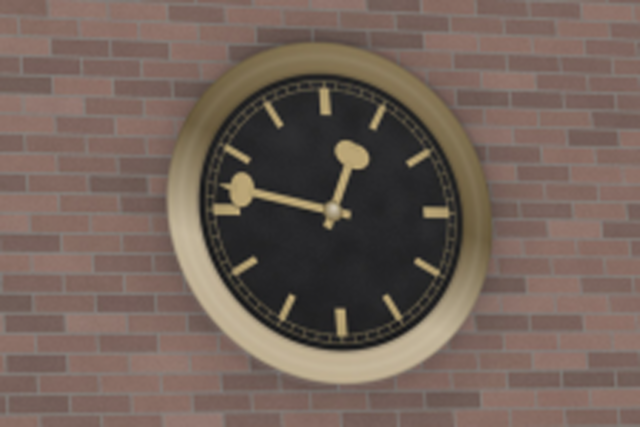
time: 12:47
